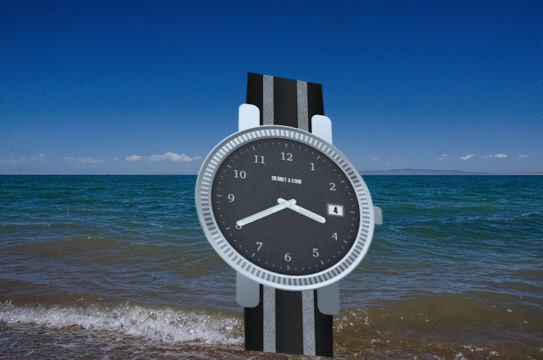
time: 3:40
